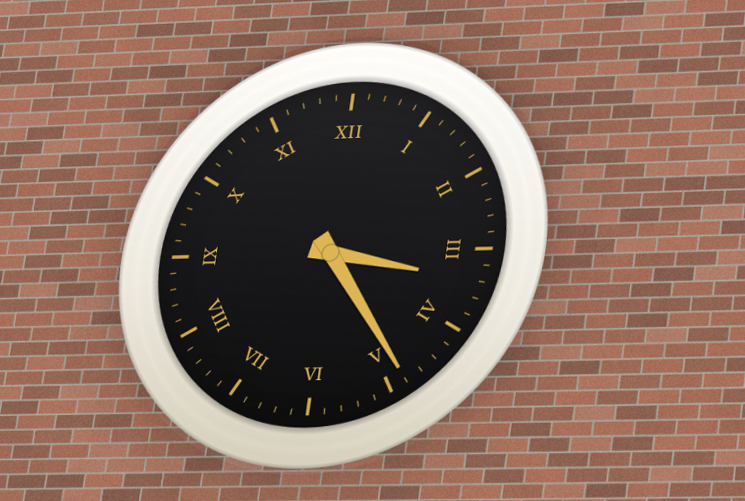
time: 3:24
